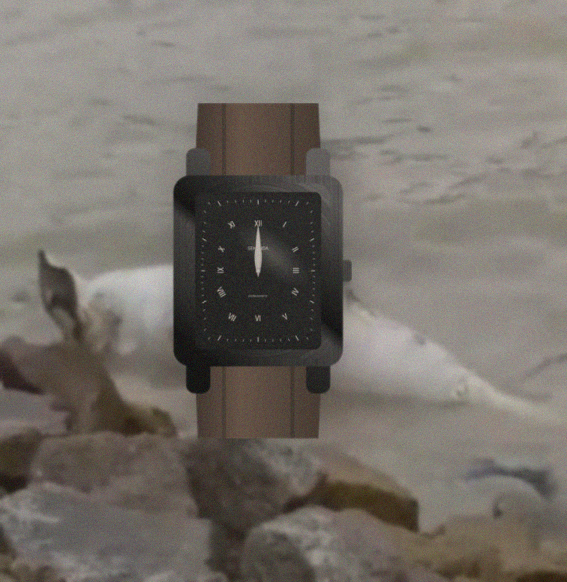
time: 12:00
